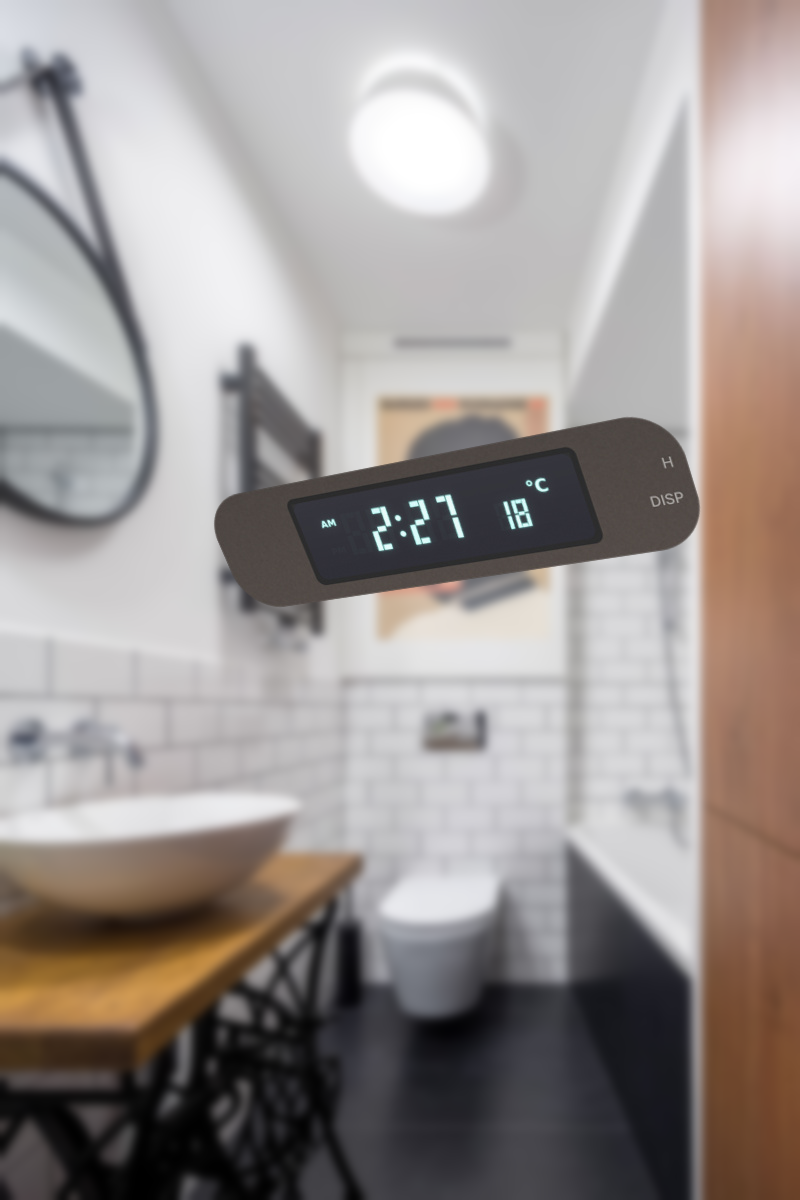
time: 2:27
